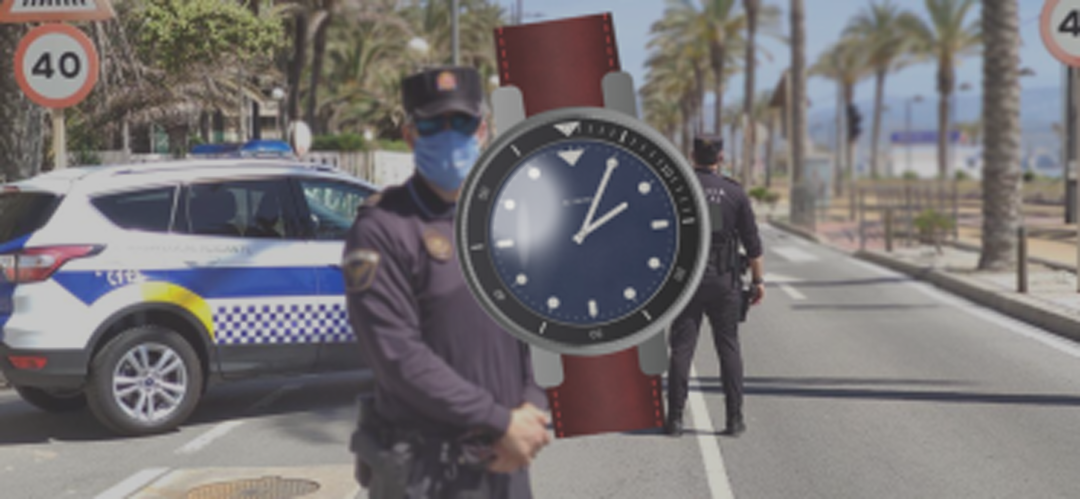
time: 2:05
